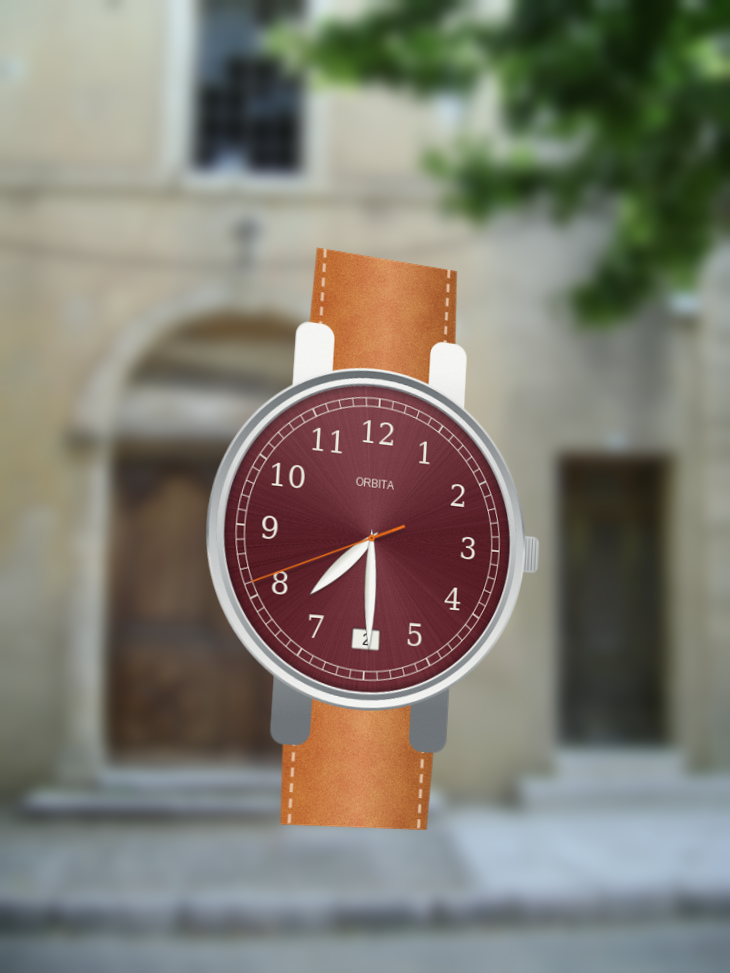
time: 7:29:41
